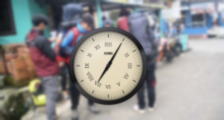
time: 7:05
